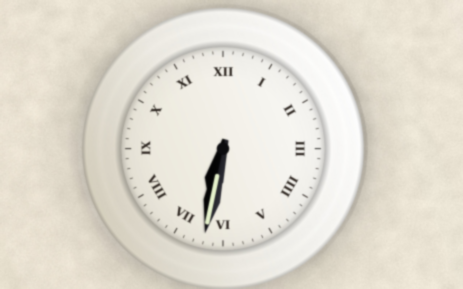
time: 6:32
